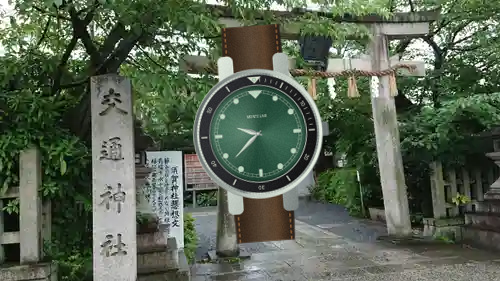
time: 9:38
